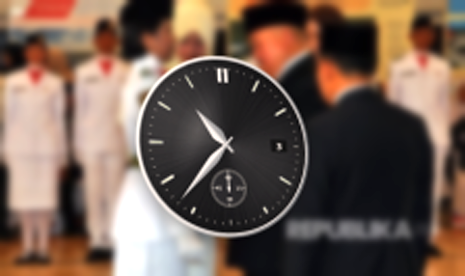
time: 10:37
